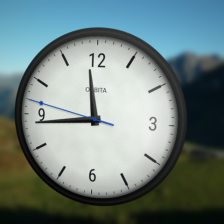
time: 11:43:47
